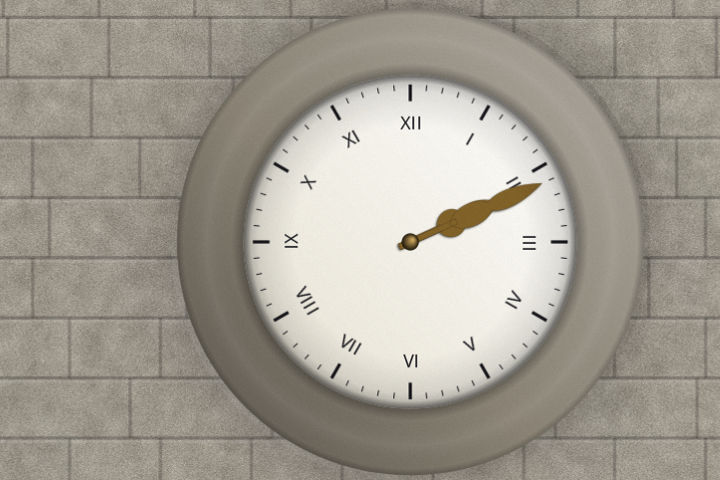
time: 2:11
